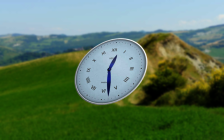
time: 12:28
